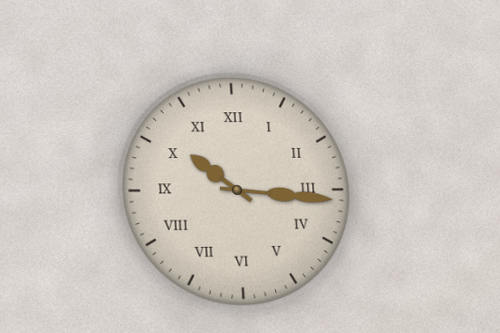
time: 10:16
